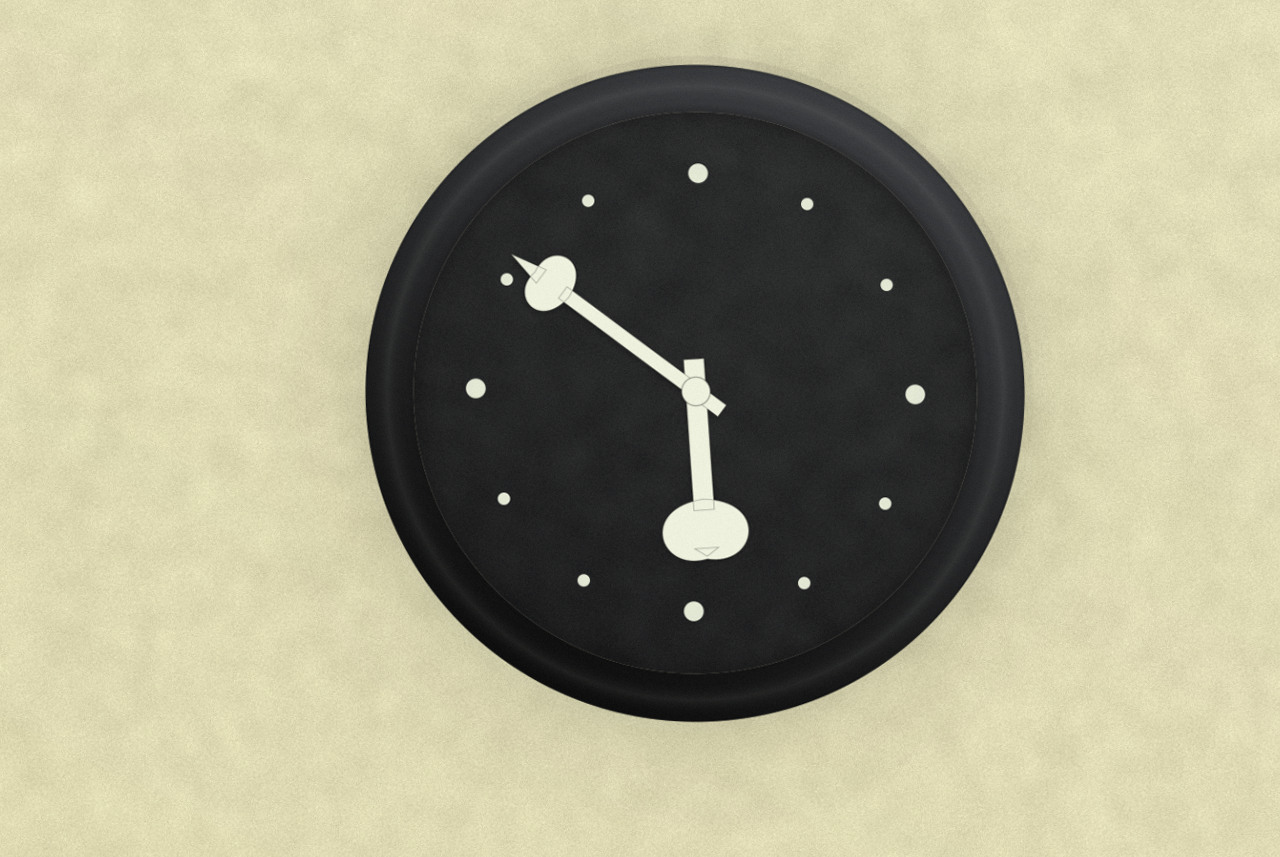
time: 5:51
